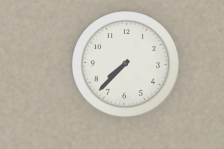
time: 7:37
